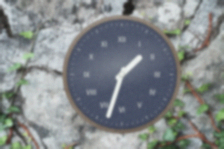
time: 1:33
